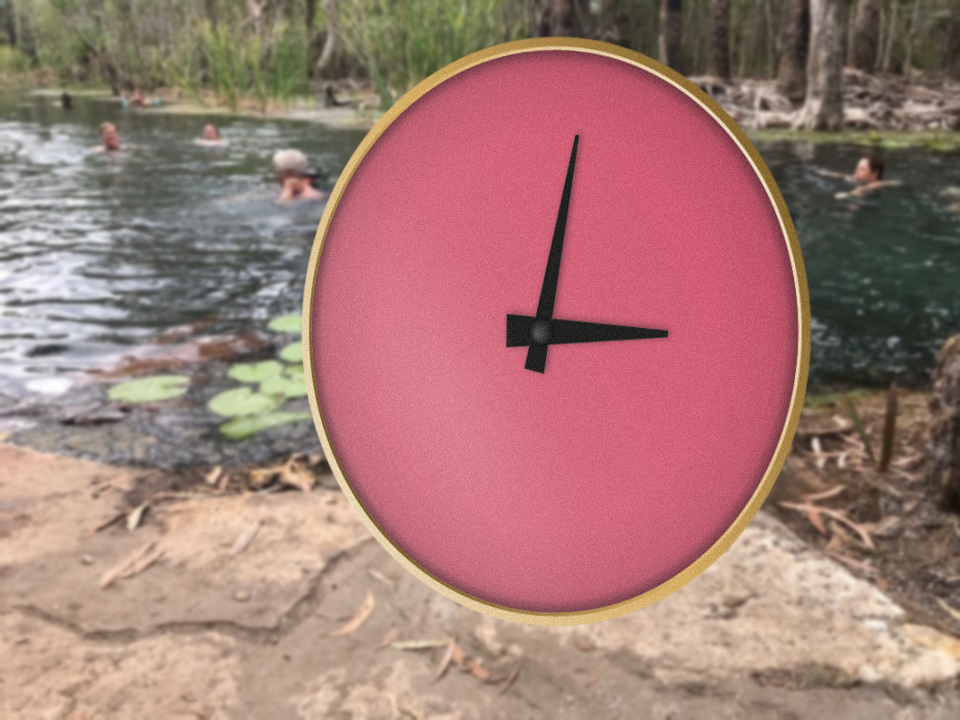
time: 3:02
